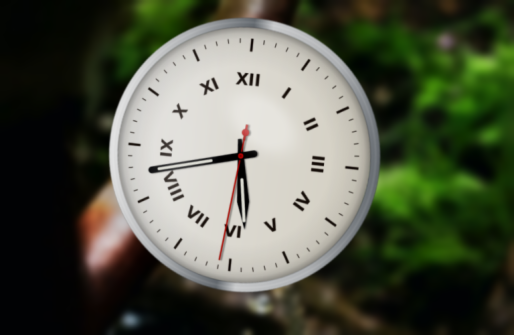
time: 5:42:31
